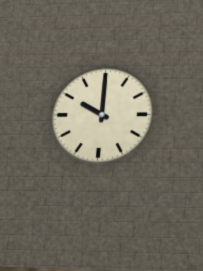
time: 10:00
